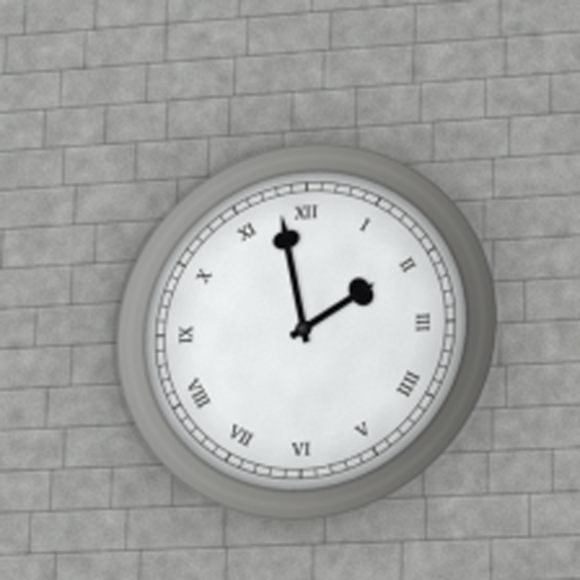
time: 1:58
